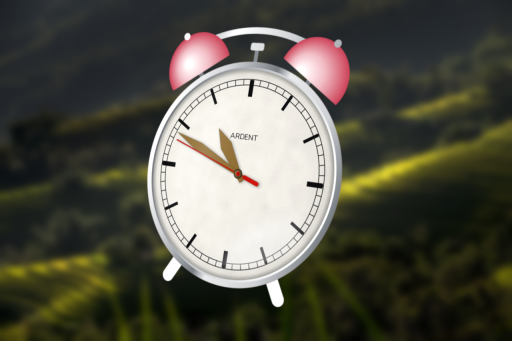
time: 10:48:48
